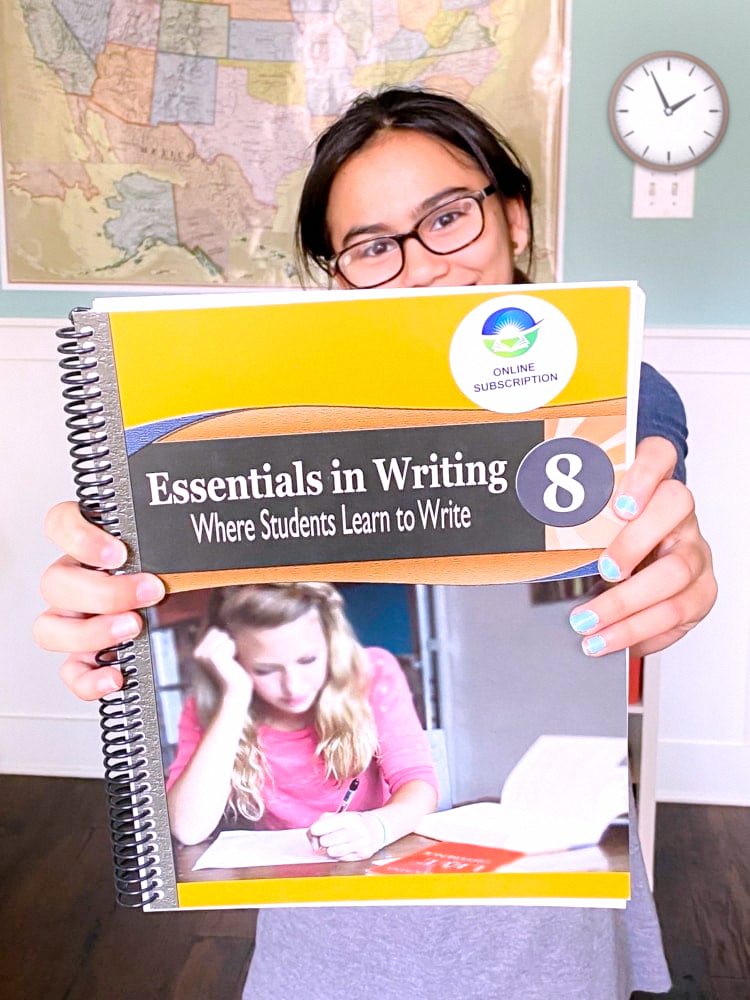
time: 1:56
